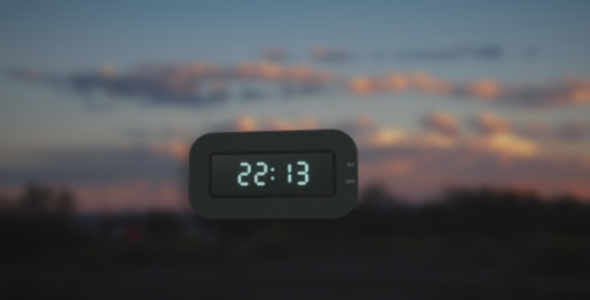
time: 22:13
